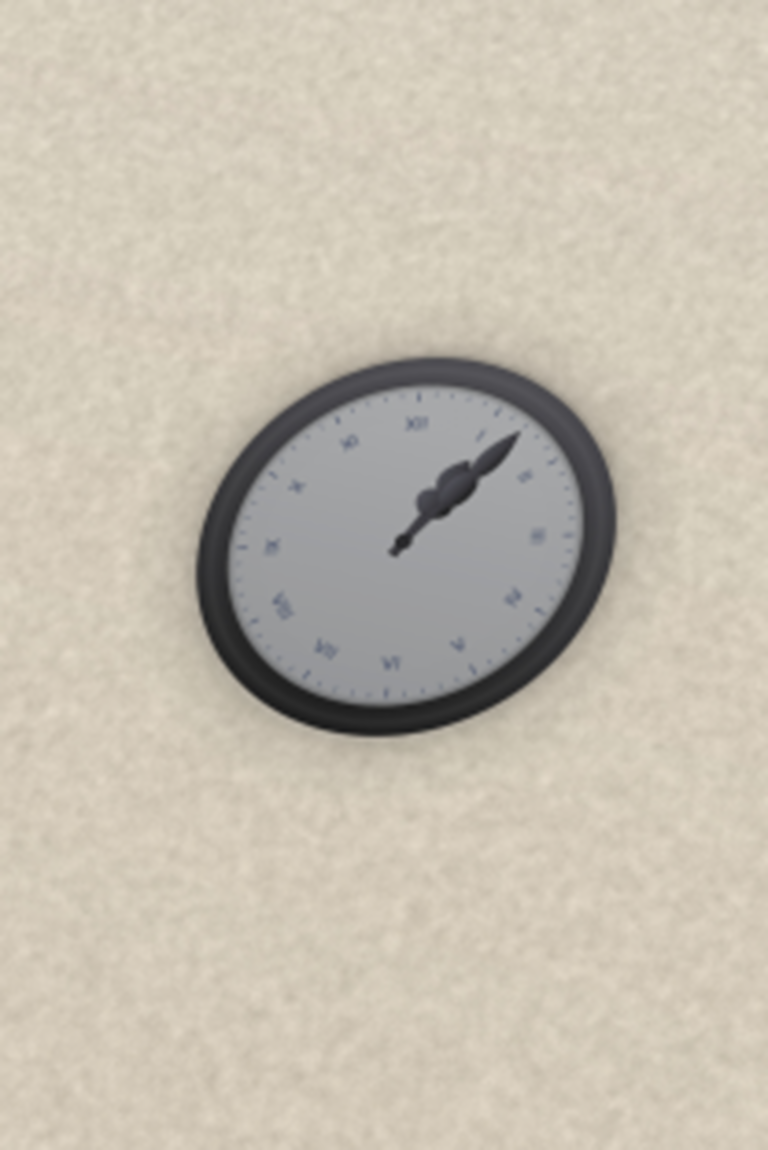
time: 1:07
